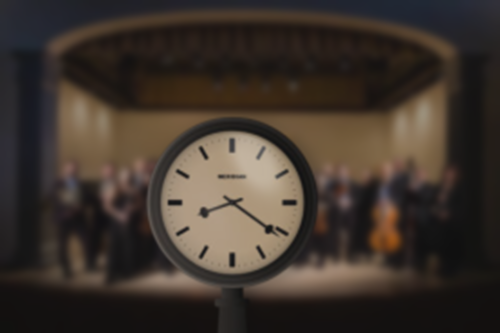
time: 8:21
